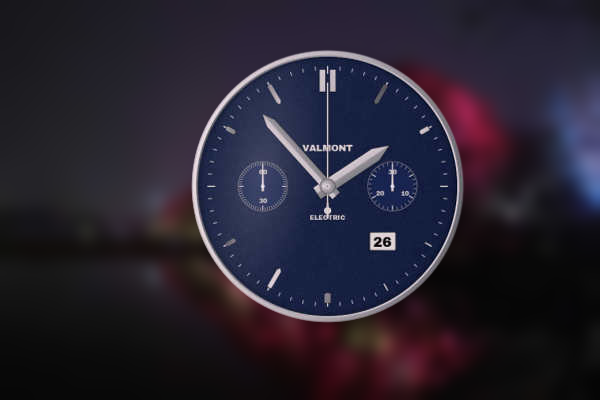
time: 1:53
